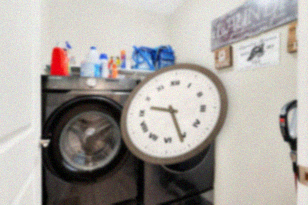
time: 9:26
